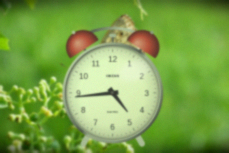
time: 4:44
